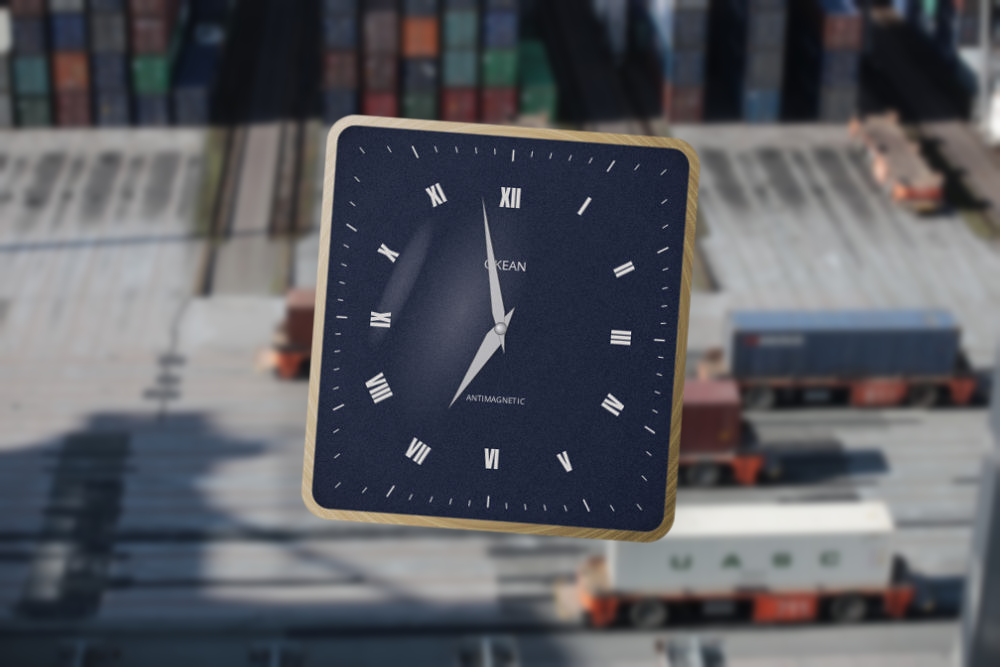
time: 6:58
